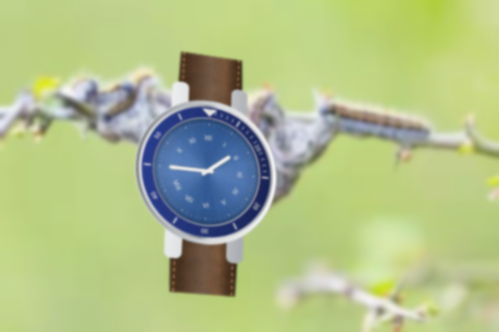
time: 1:45
